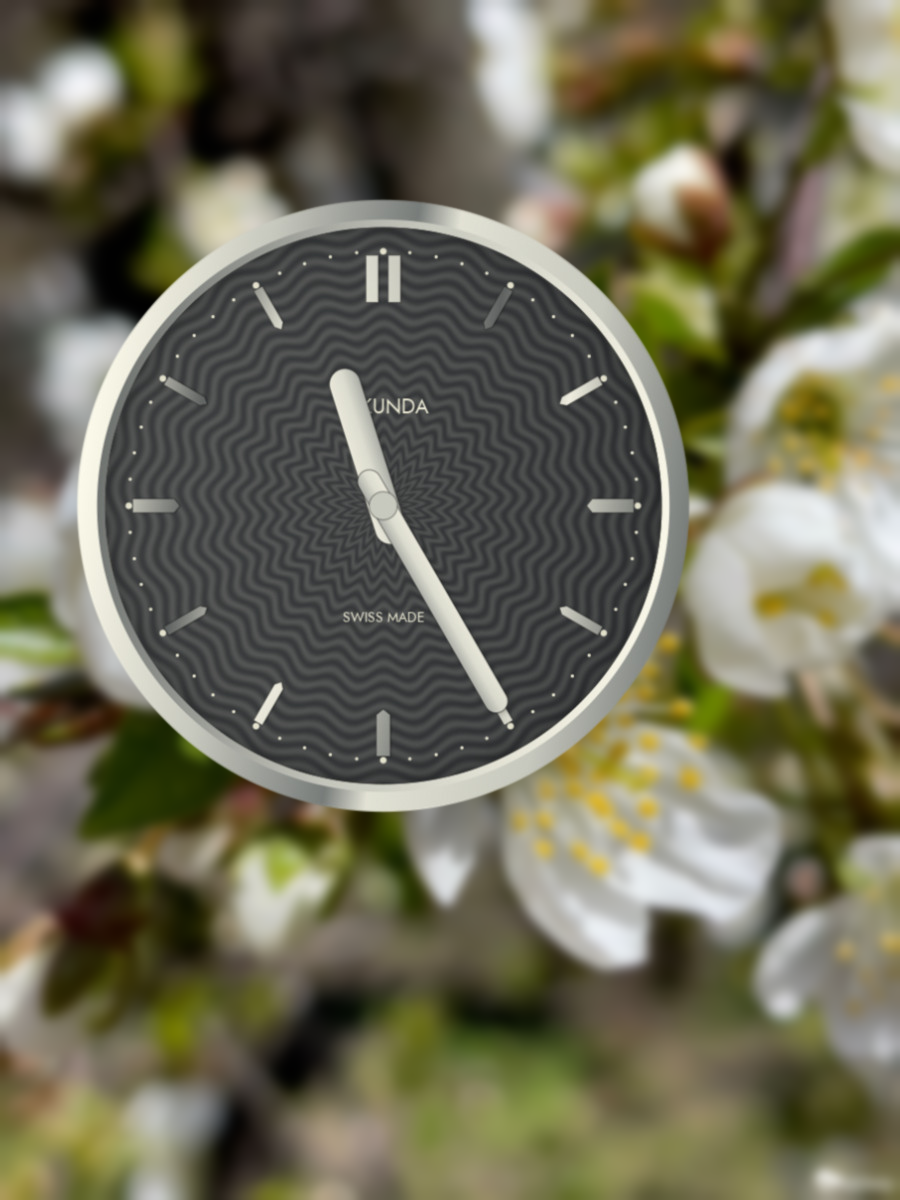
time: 11:25
